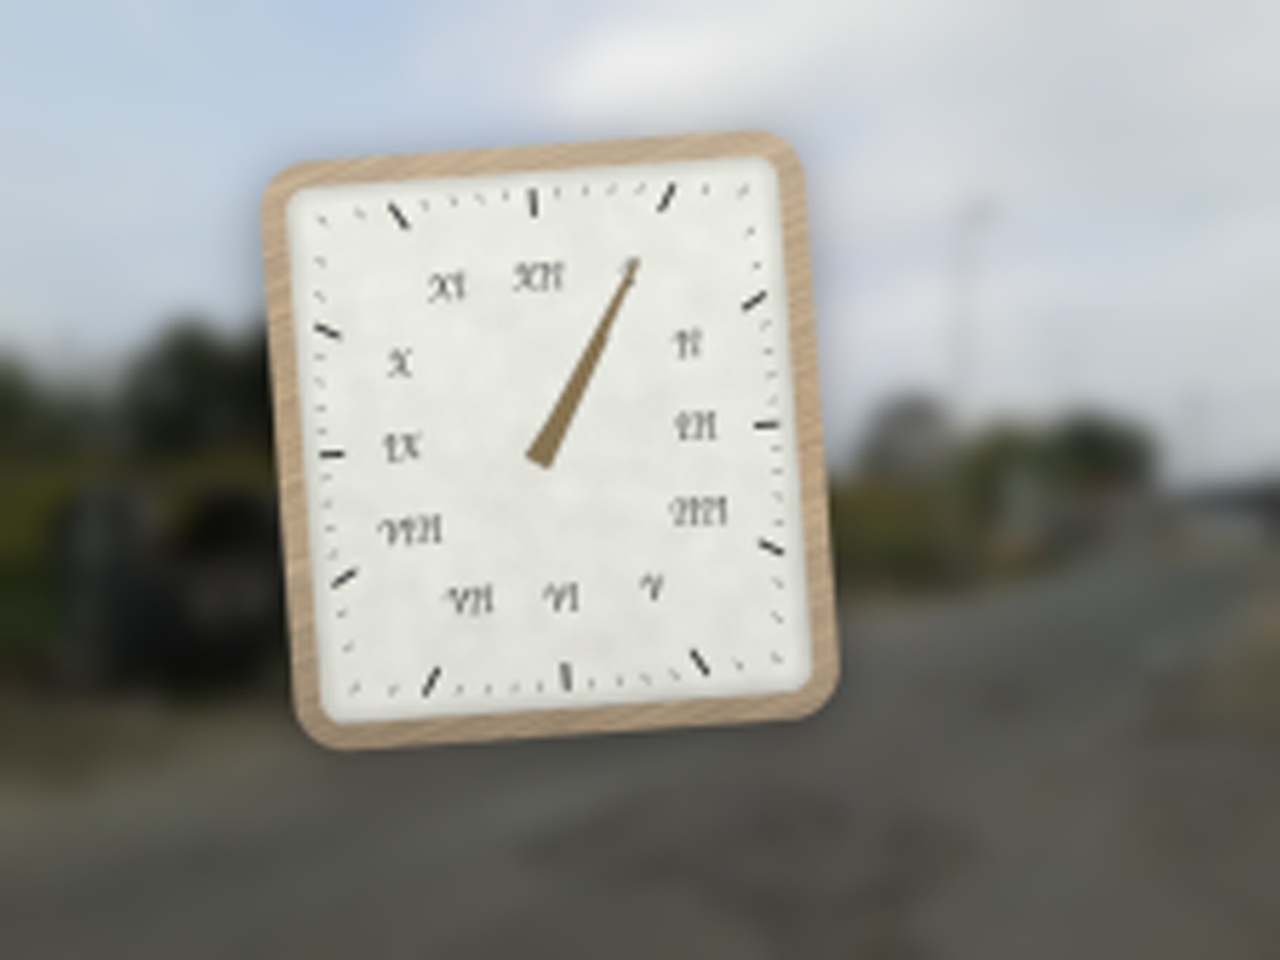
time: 1:05
